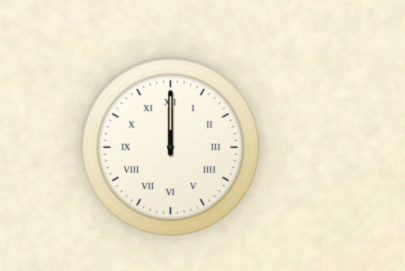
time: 12:00
